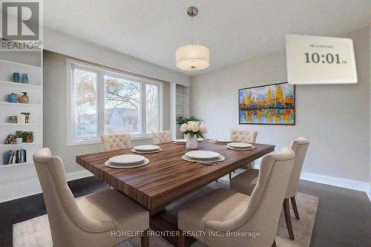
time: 10:01
